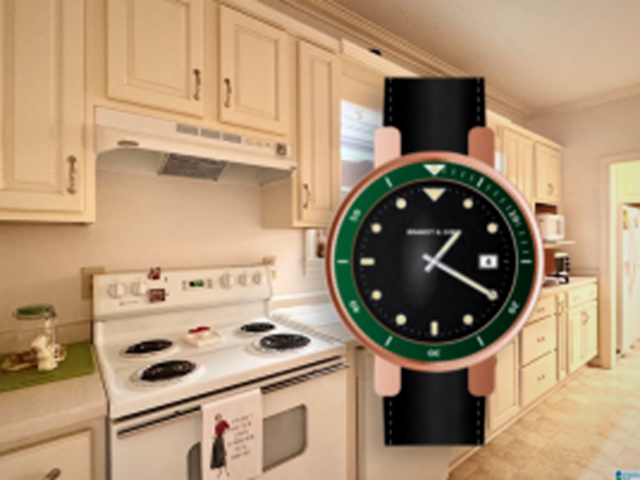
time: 1:20
